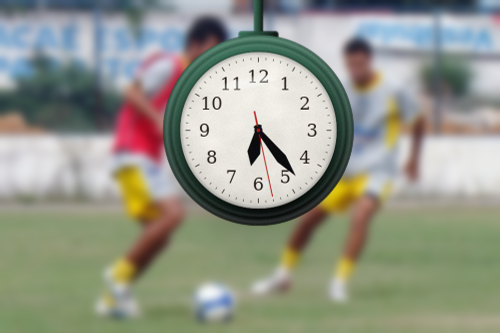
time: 6:23:28
